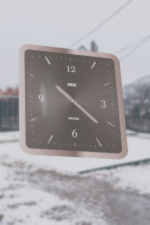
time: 10:22
